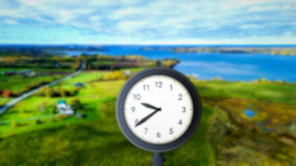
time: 9:39
